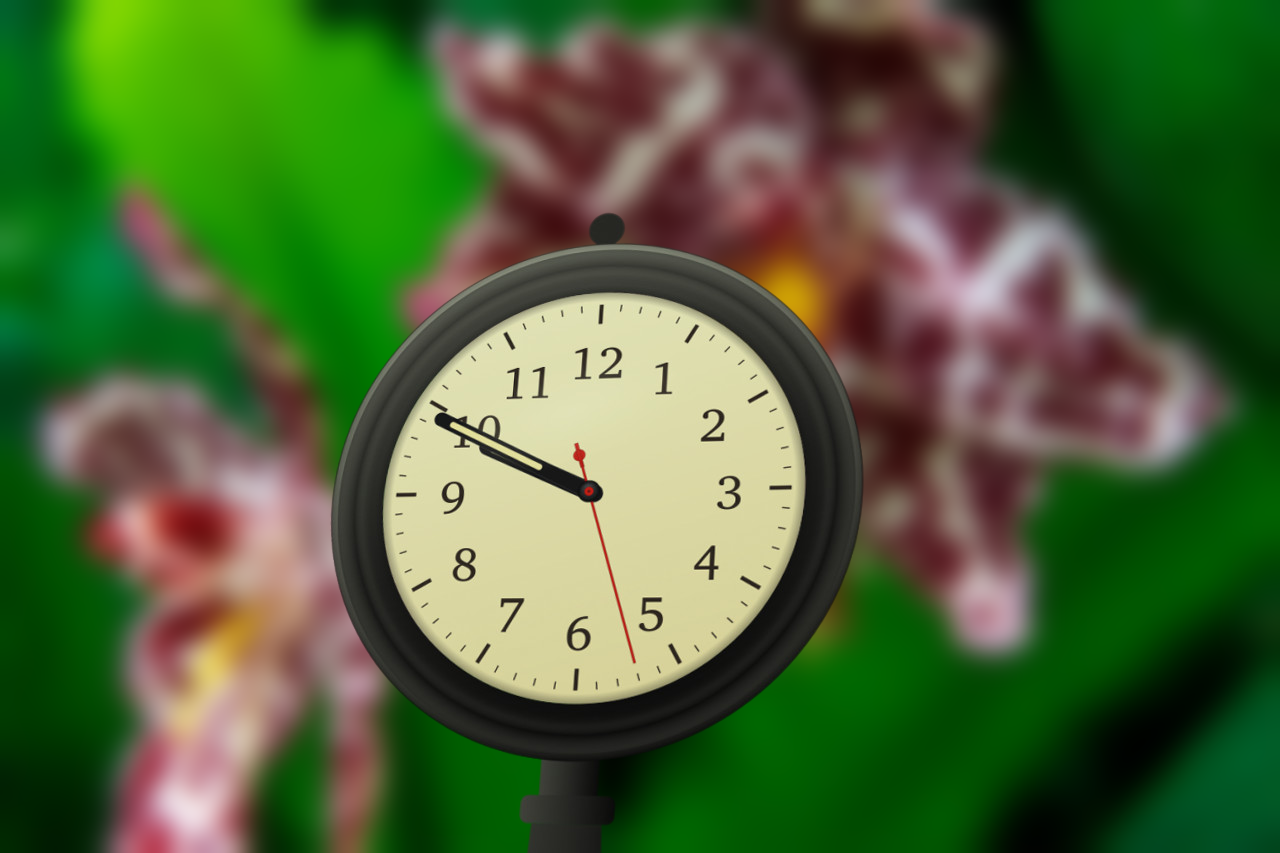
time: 9:49:27
